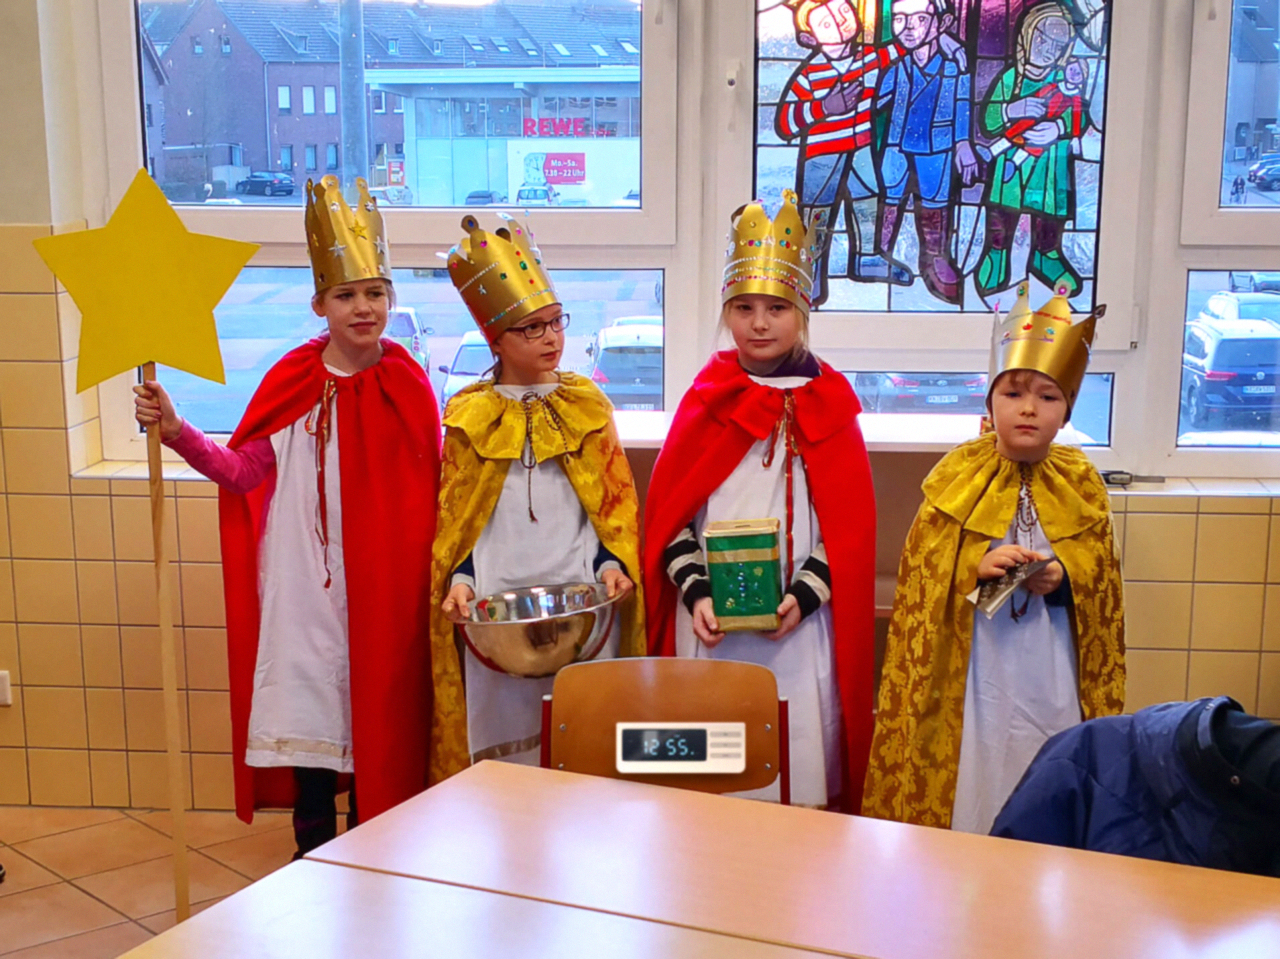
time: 12:55
